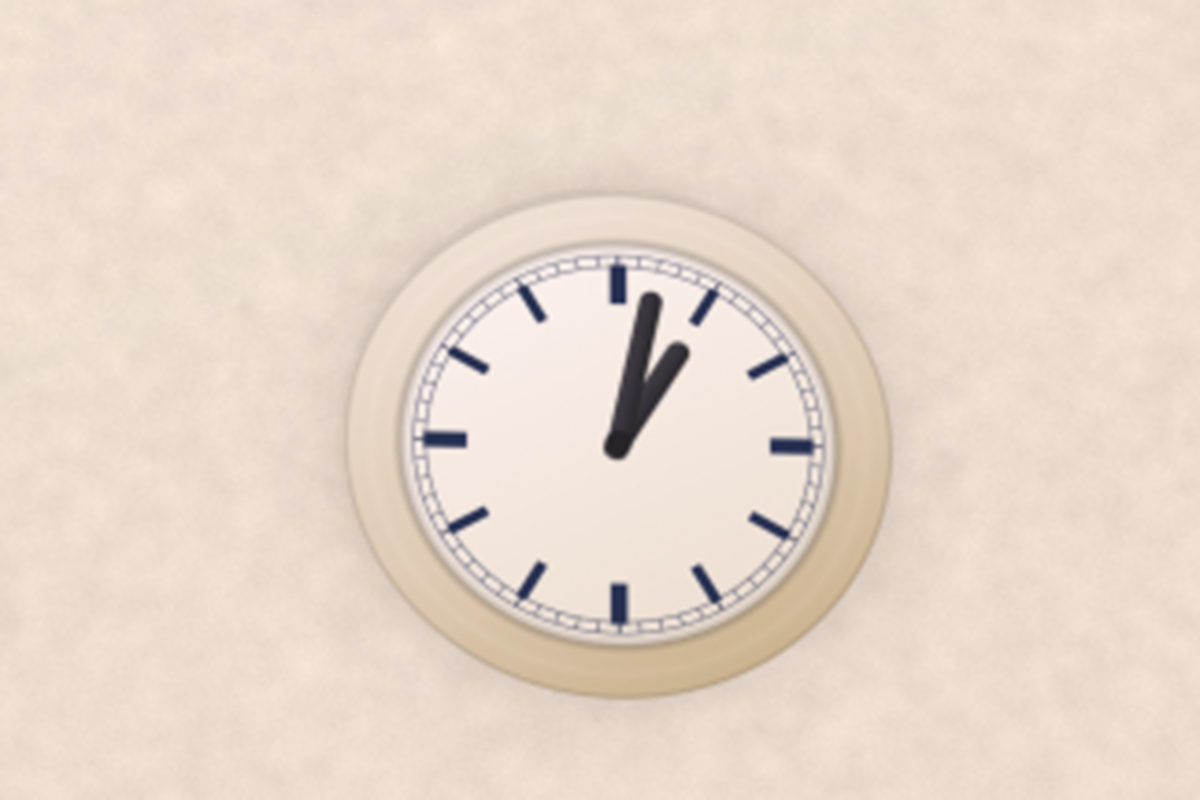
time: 1:02
